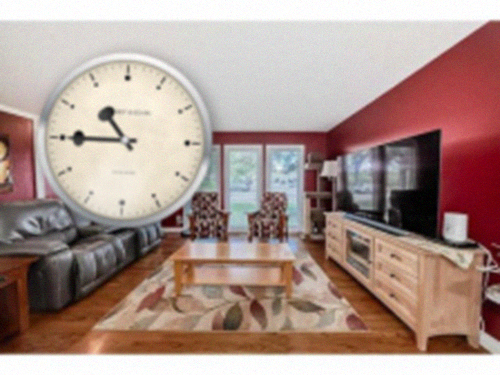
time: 10:45
